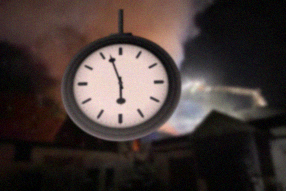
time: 5:57
